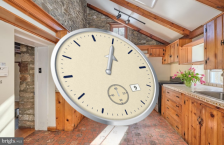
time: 1:05
